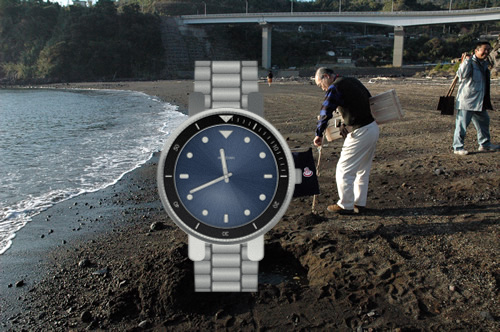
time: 11:41
